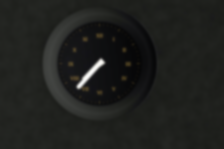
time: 7:37
